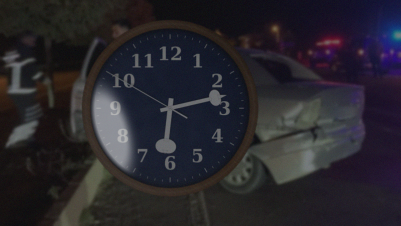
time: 6:12:50
